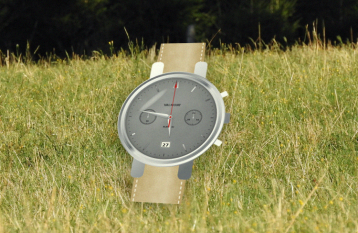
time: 5:47
